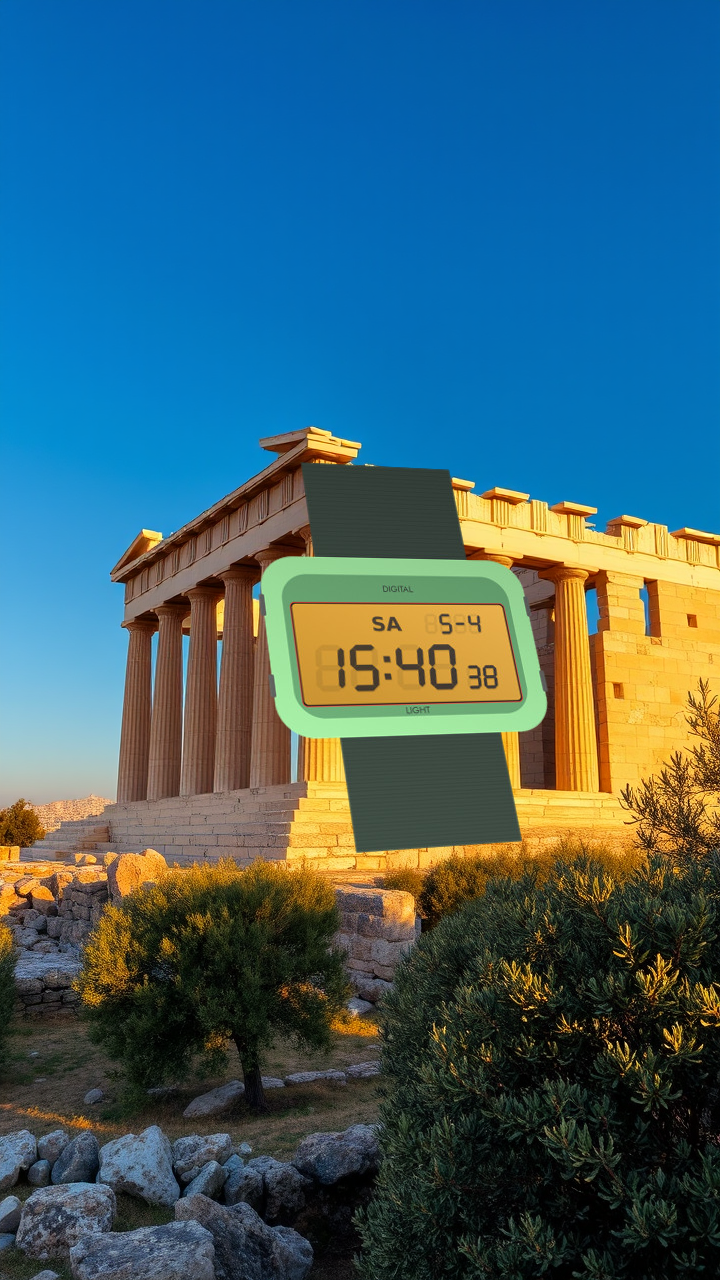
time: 15:40:38
